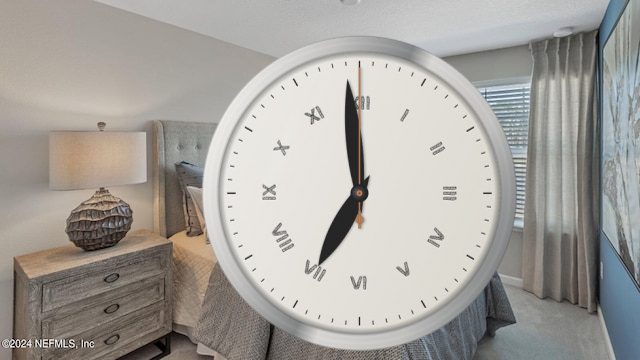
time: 6:59:00
